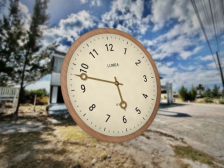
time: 5:48
